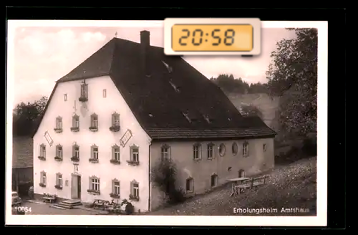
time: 20:58
